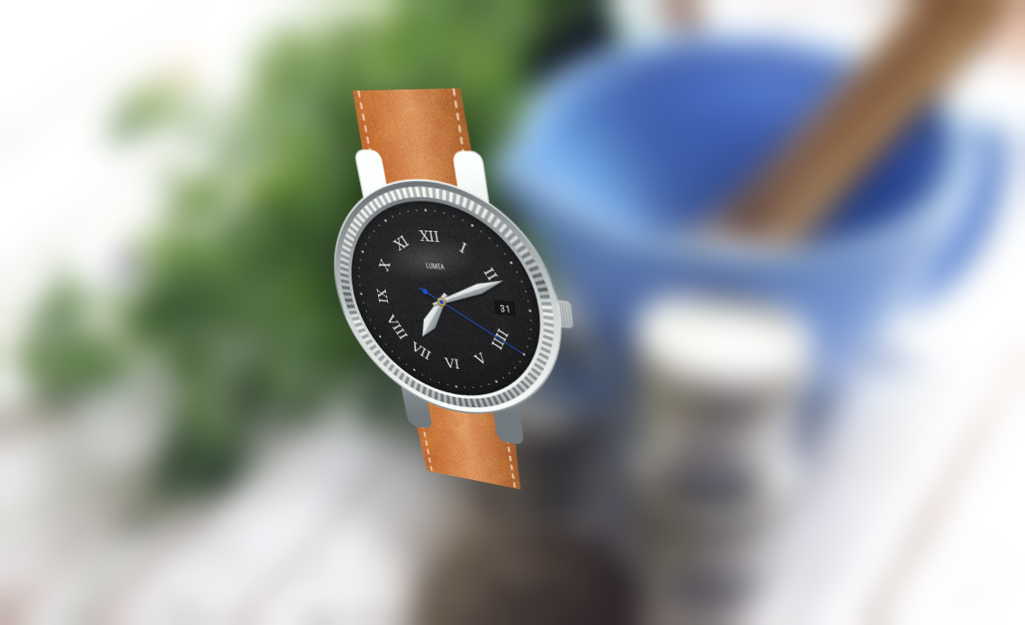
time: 7:11:20
